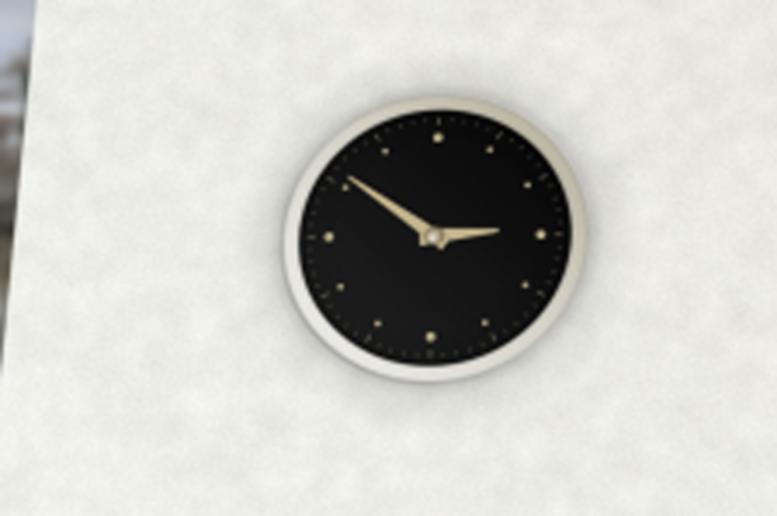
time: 2:51
